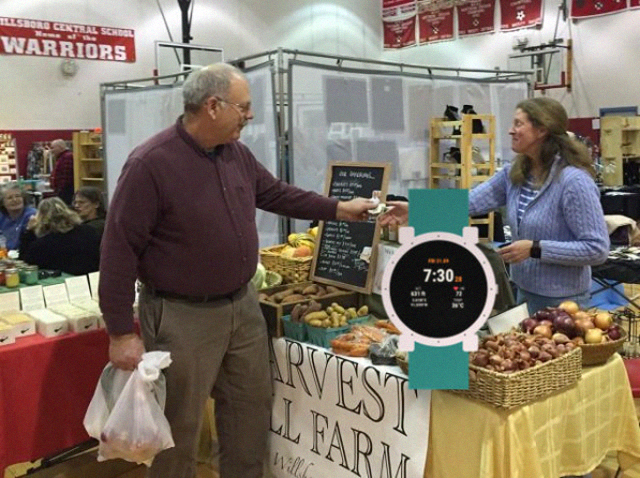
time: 7:30
